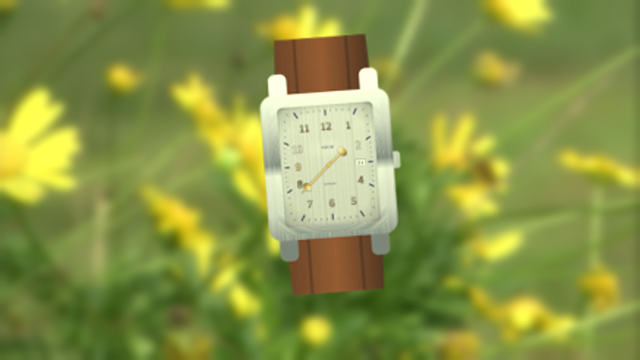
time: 1:38
